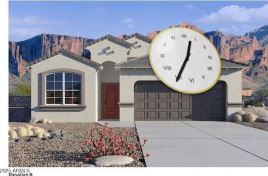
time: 12:35
